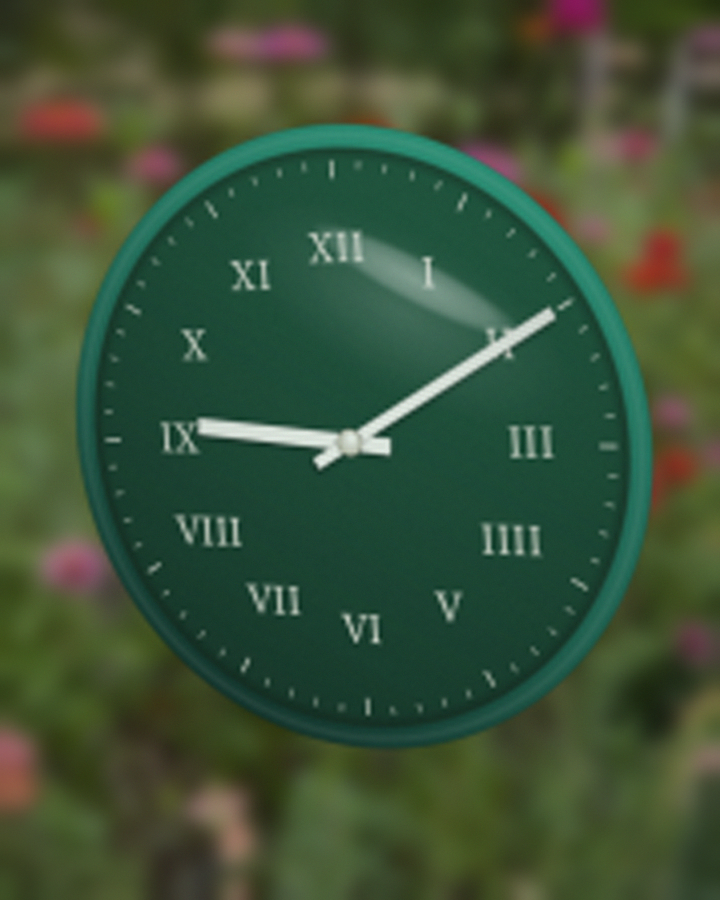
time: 9:10
